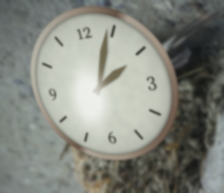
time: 2:04
